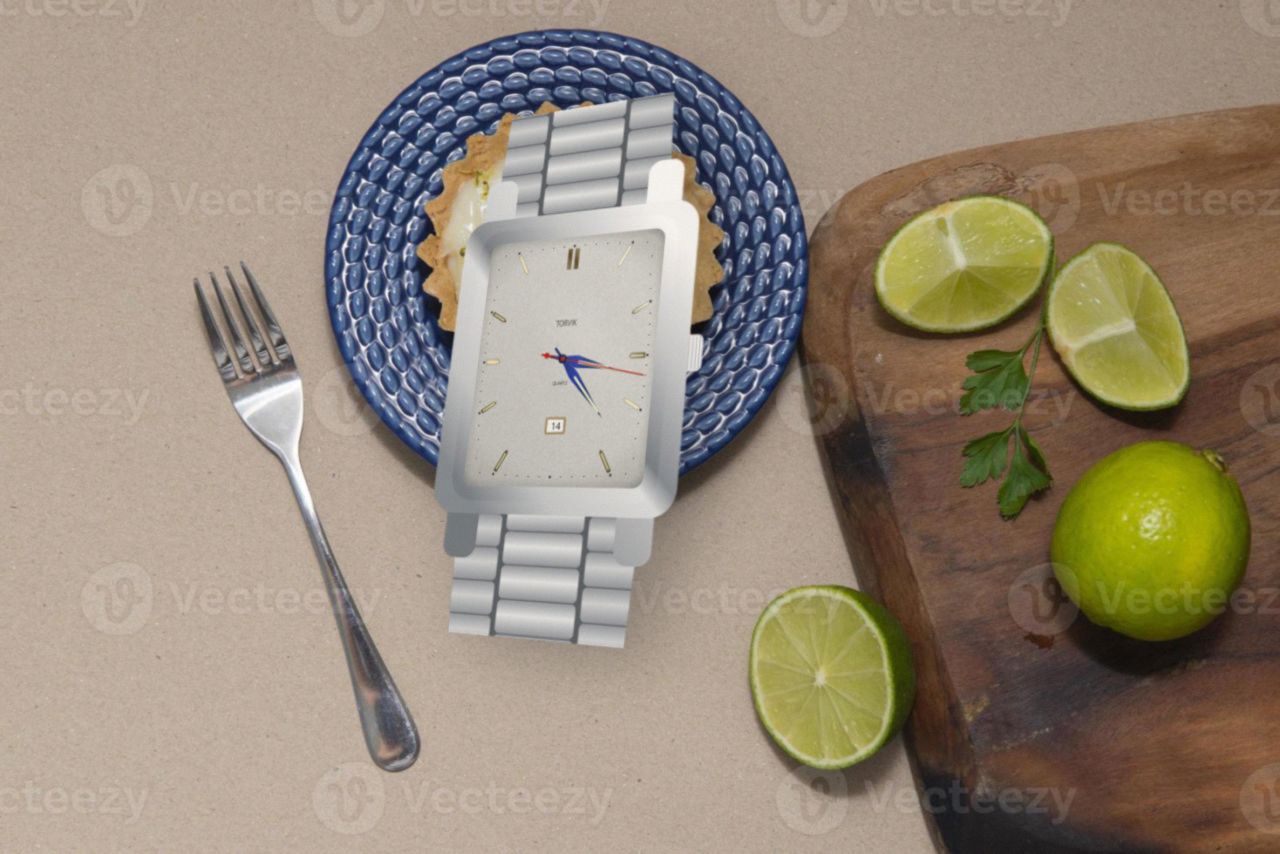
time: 3:23:17
